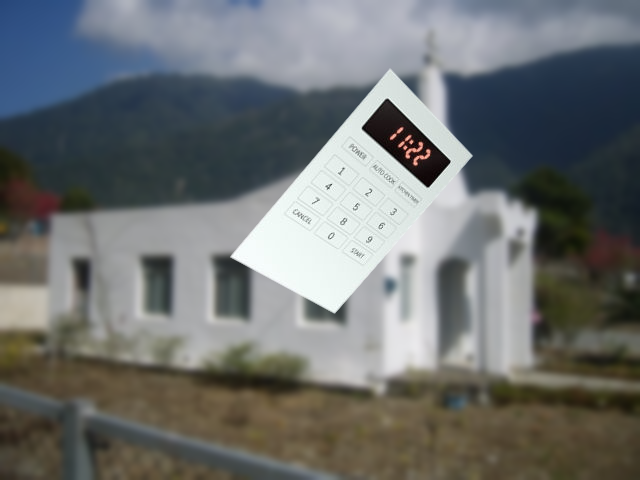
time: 11:22
